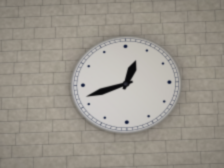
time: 12:42
